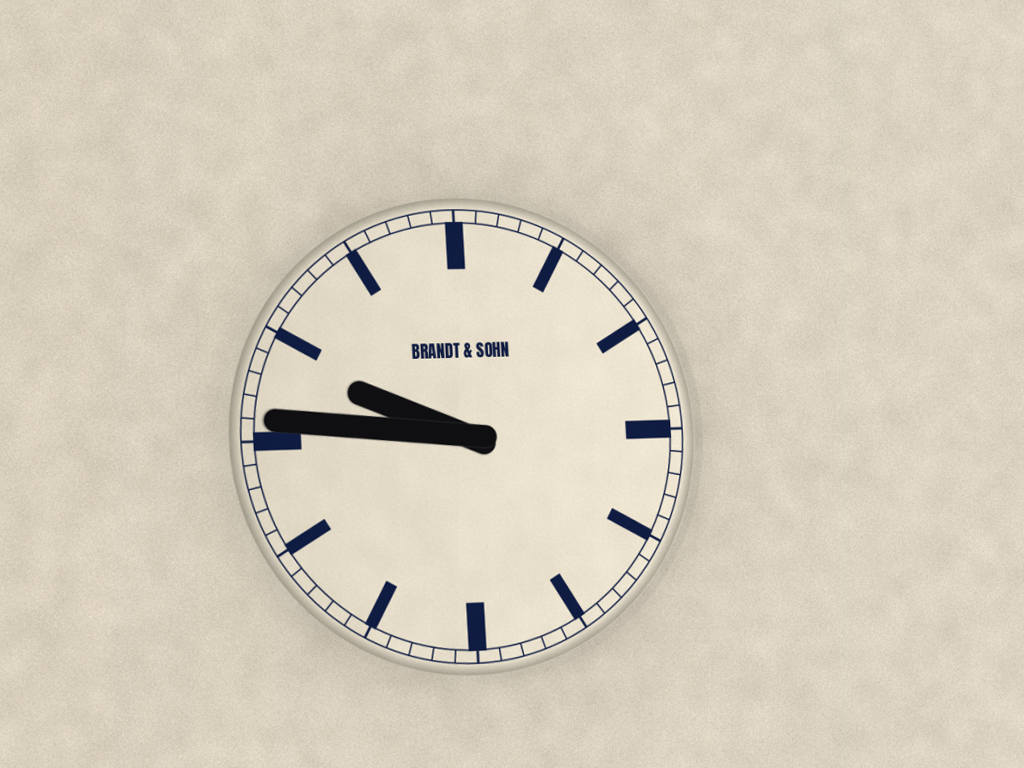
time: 9:46
